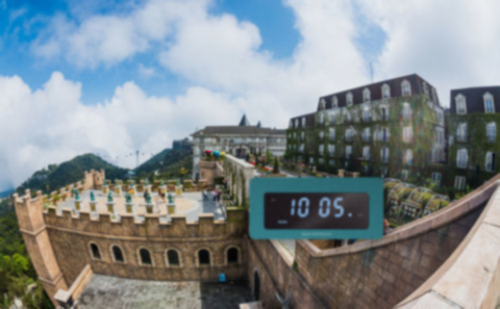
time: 10:05
